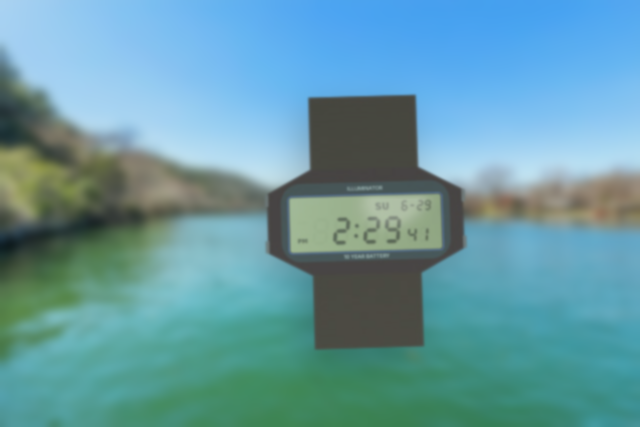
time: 2:29:41
